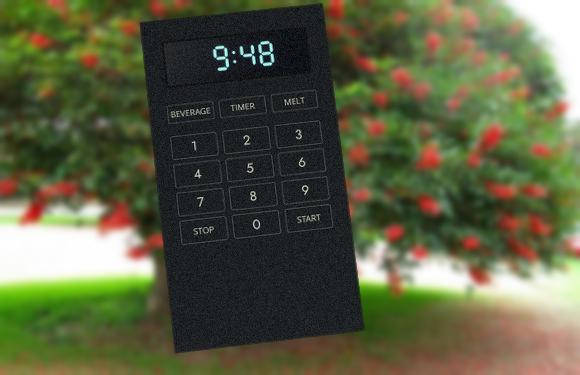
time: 9:48
